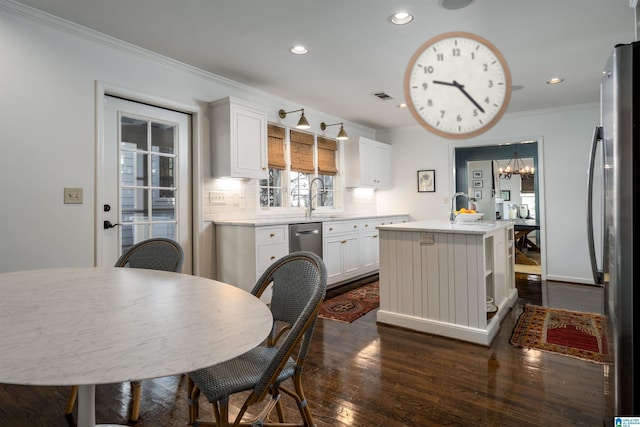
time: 9:23
